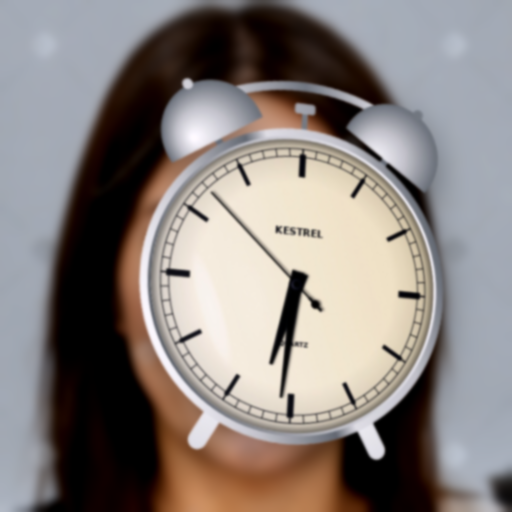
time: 6:30:52
